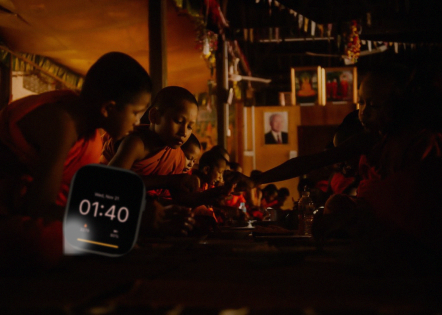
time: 1:40
